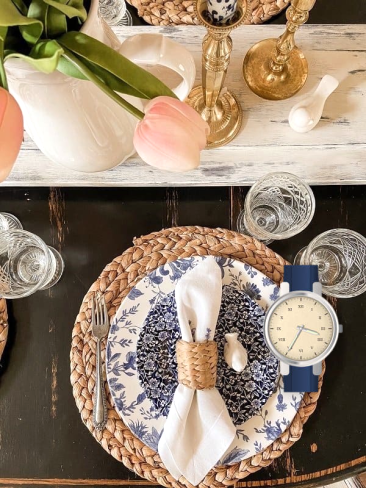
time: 3:35
